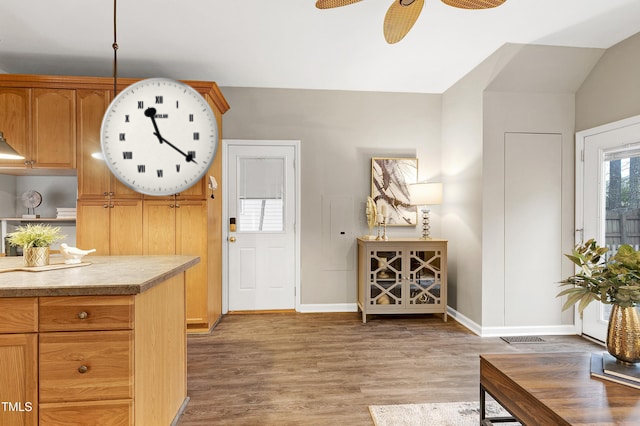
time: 11:21
